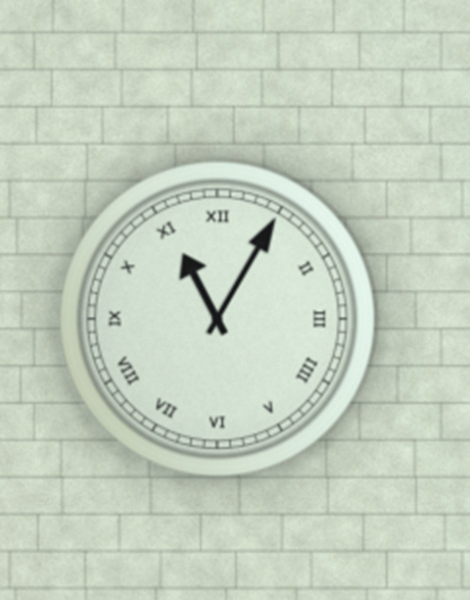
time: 11:05
